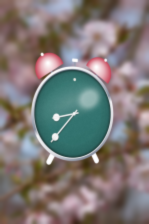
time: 8:37
